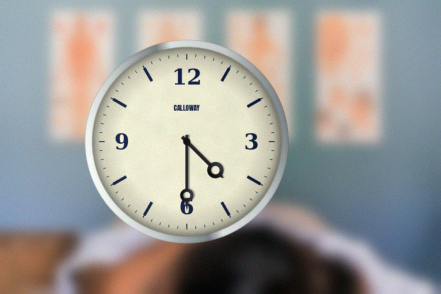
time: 4:30
